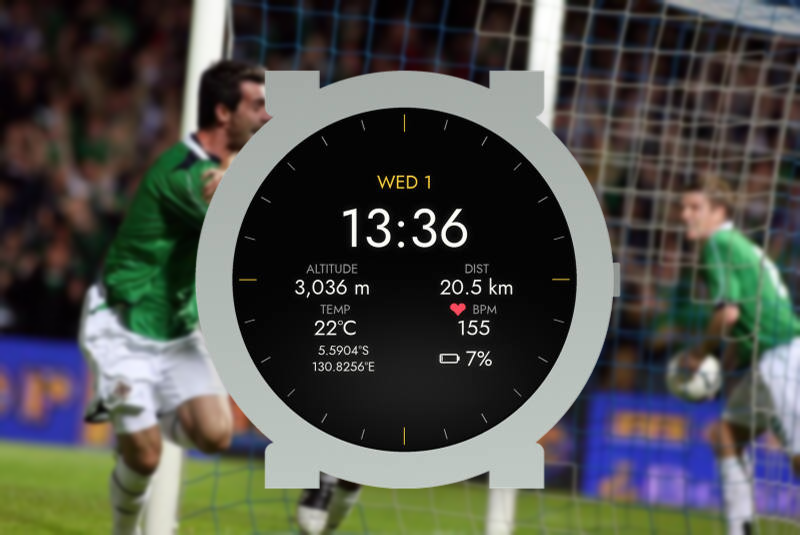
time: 13:36
